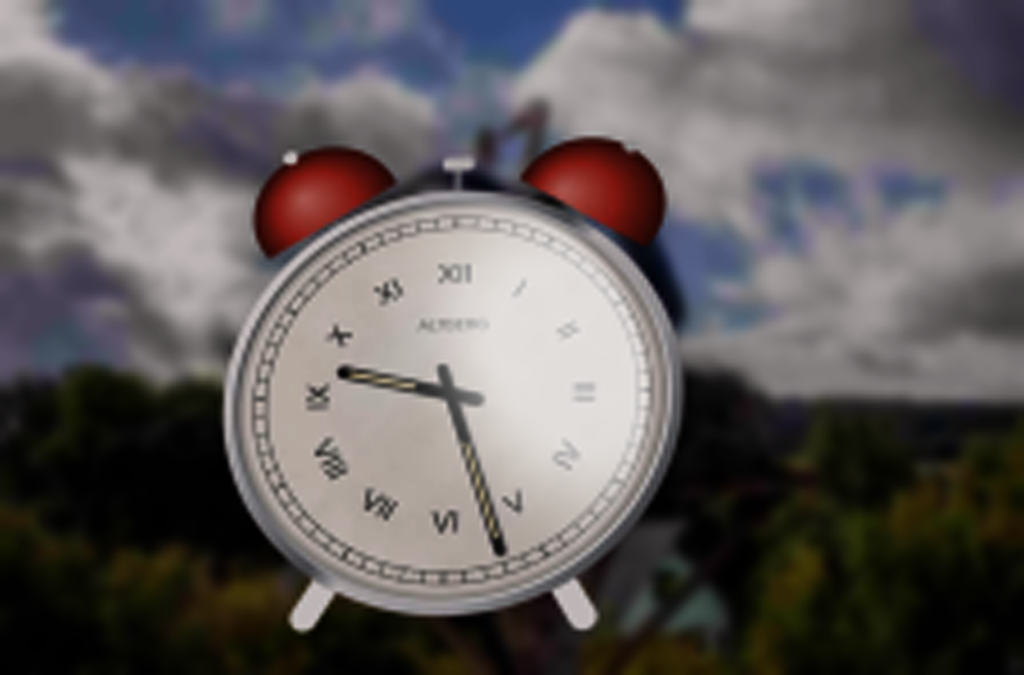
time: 9:27
